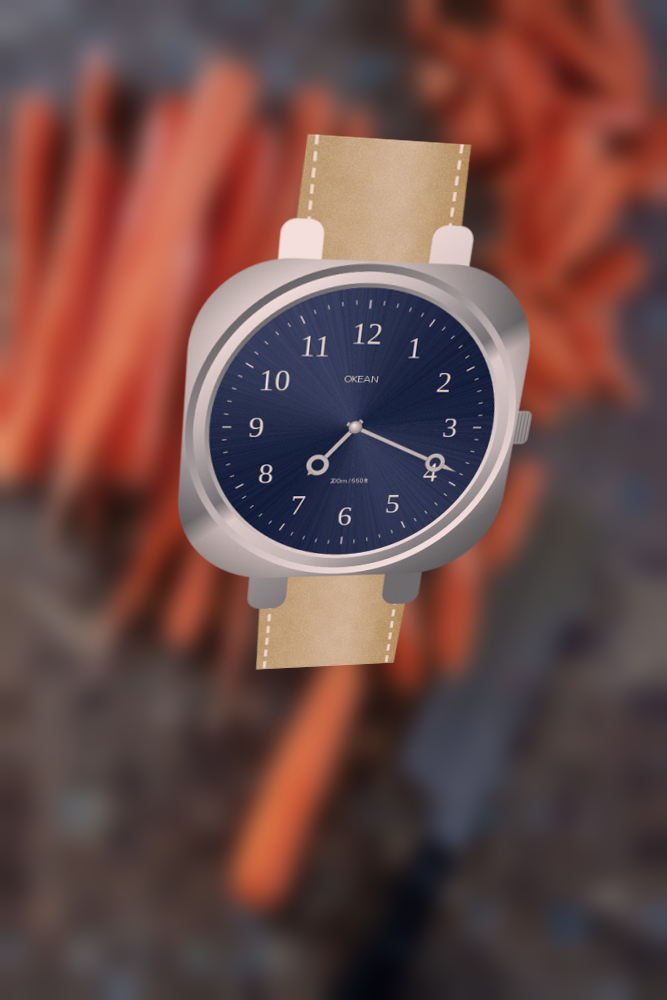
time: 7:19
